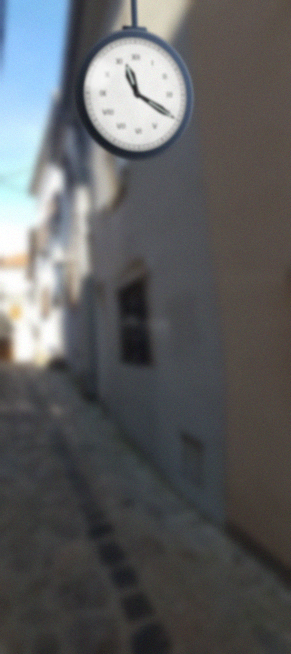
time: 11:20
